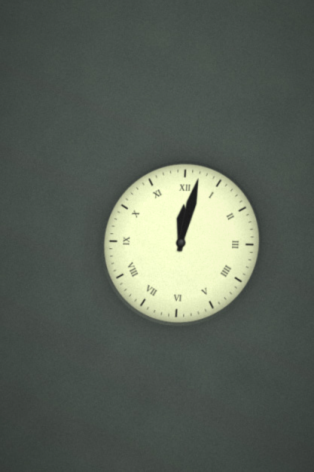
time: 12:02
